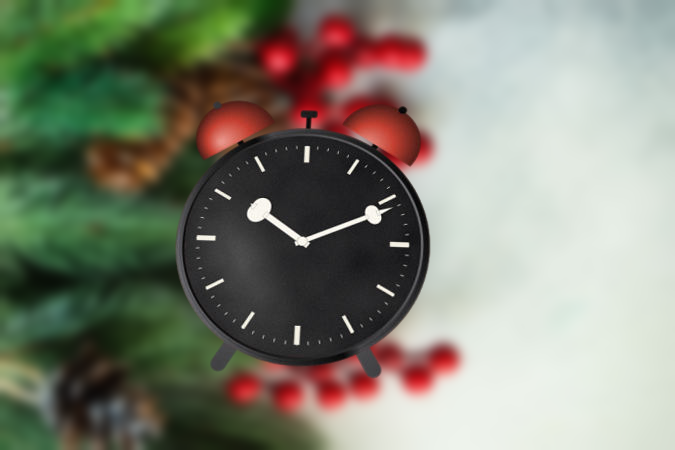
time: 10:11
